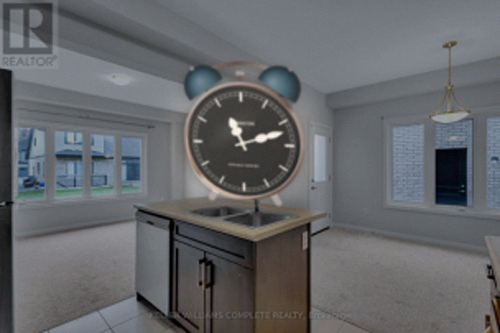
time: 11:12
